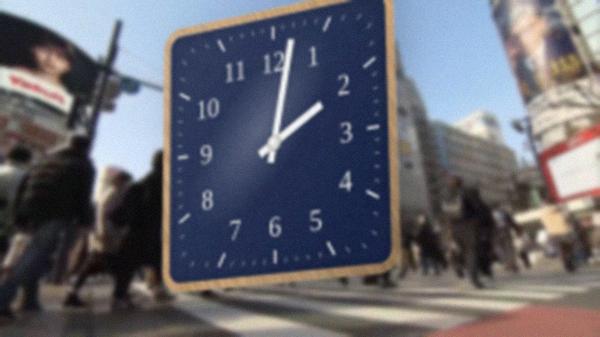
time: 2:02
